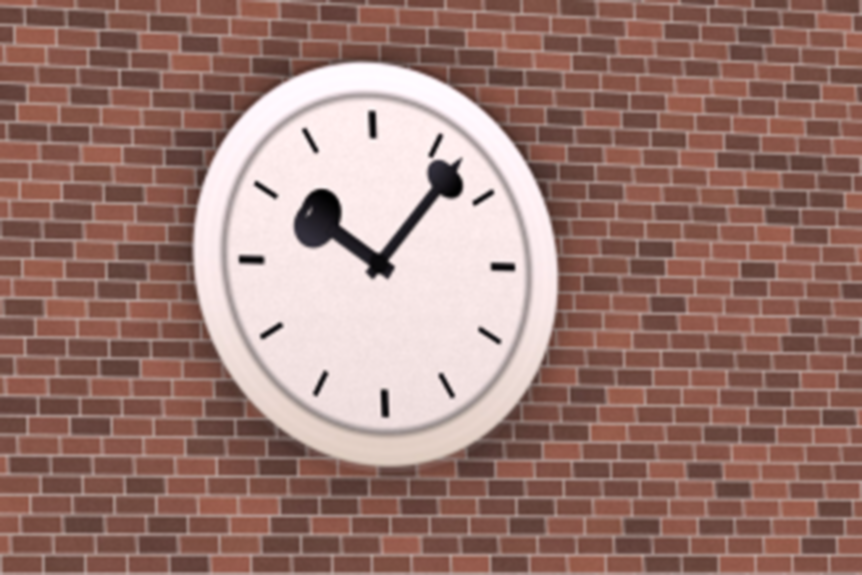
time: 10:07
